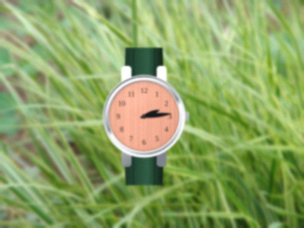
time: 2:14
